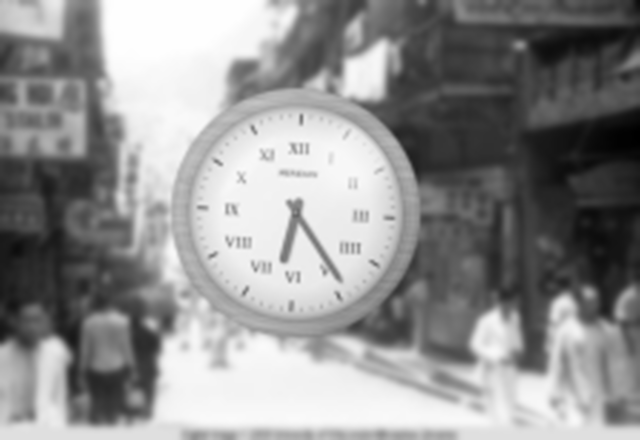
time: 6:24
